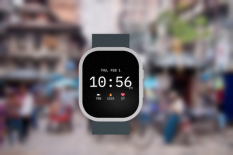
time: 10:56
